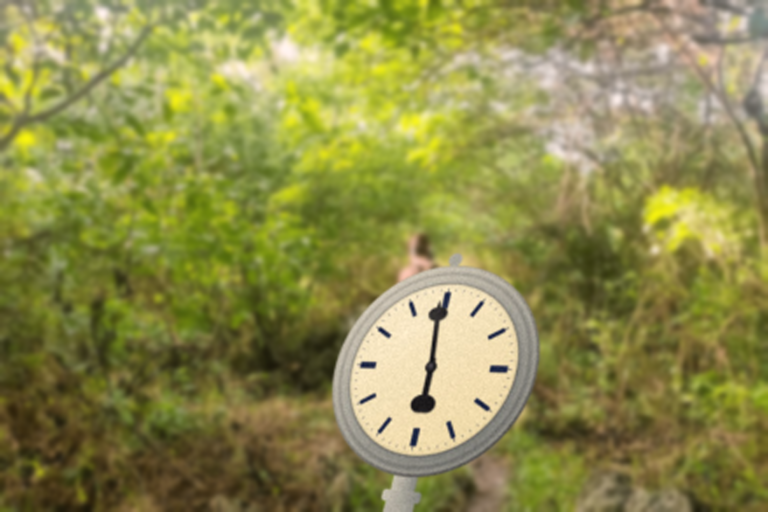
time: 5:59
